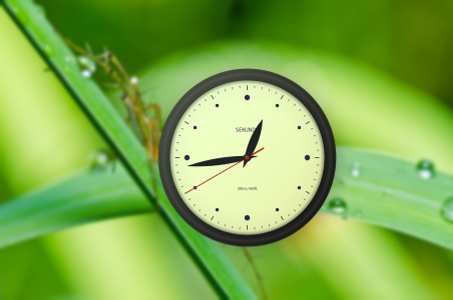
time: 12:43:40
